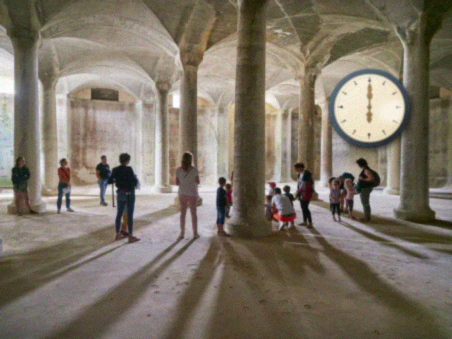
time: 6:00
